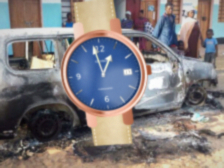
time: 12:58
